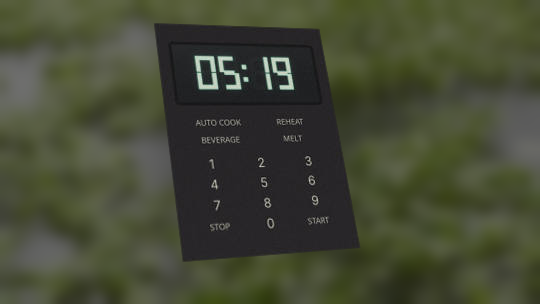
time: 5:19
